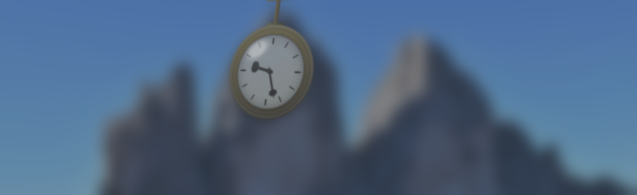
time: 9:27
